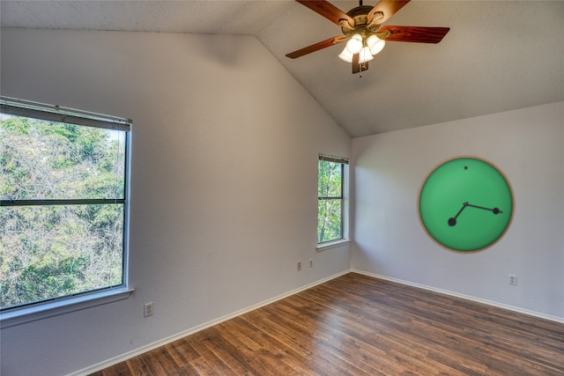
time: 7:17
